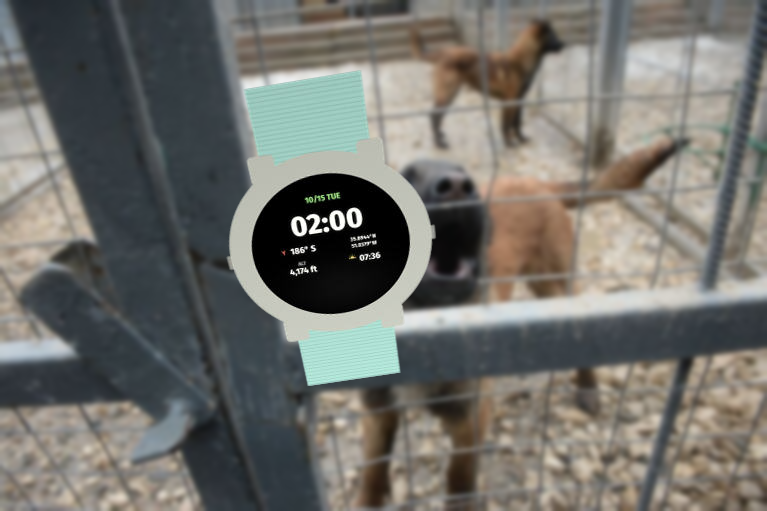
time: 2:00
